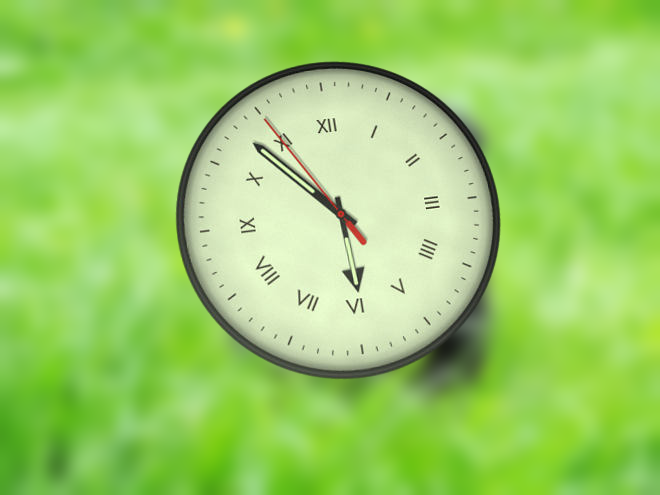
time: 5:52:55
